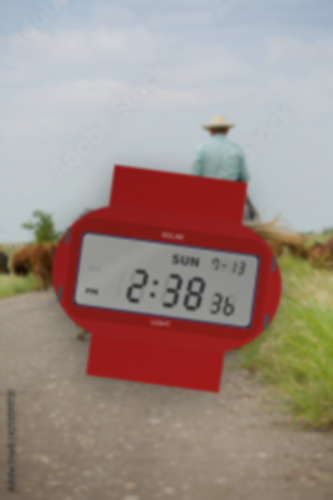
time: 2:38:36
